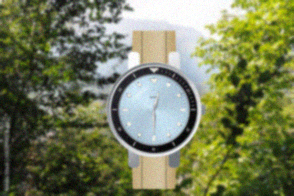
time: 12:30
